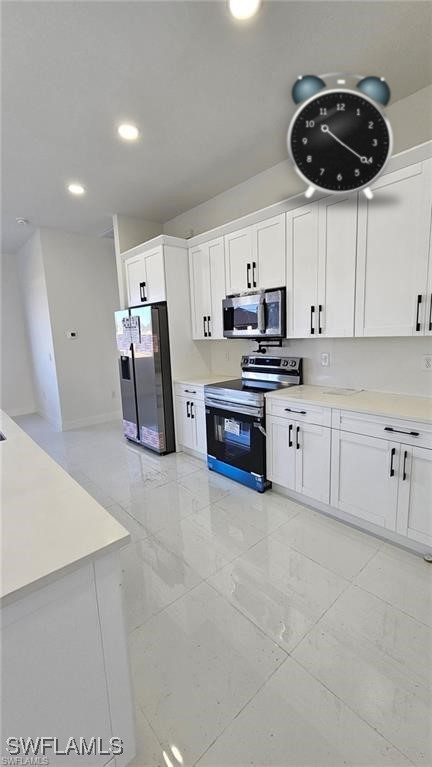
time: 10:21
